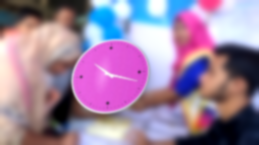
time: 10:18
